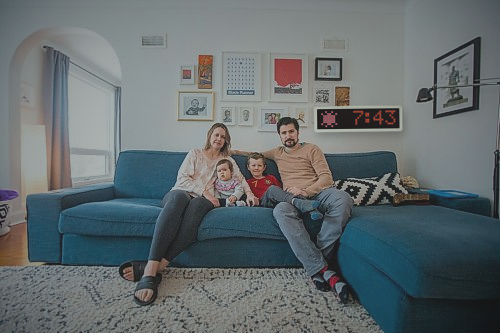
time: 7:43
